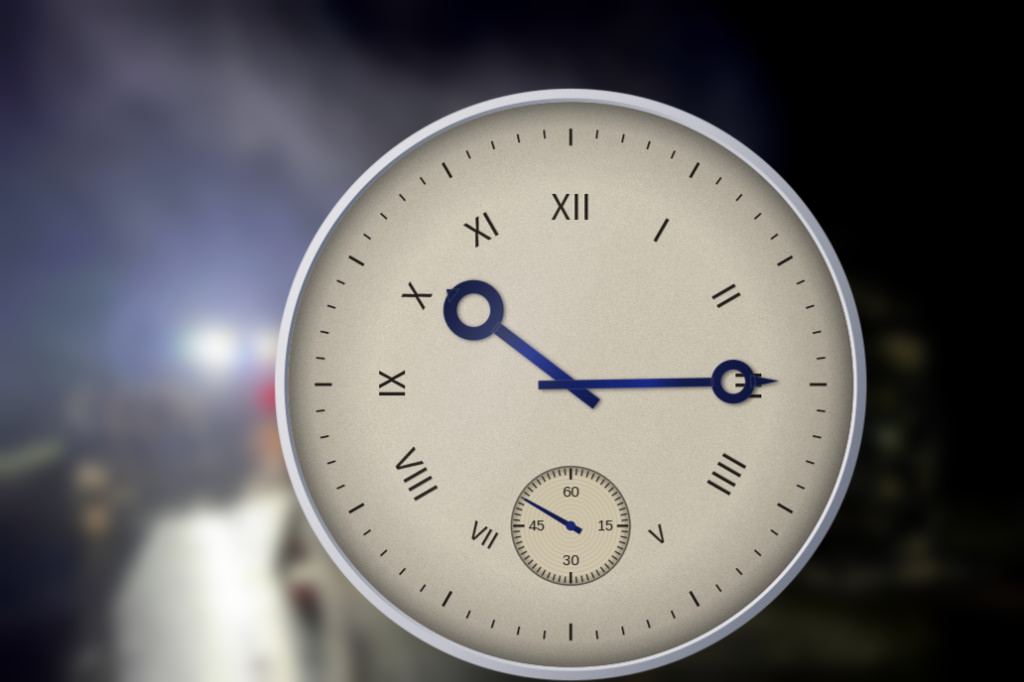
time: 10:14:50
